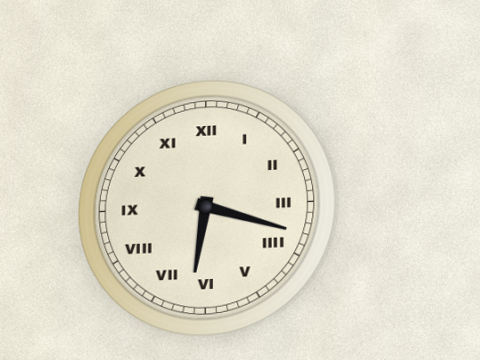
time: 6:18
